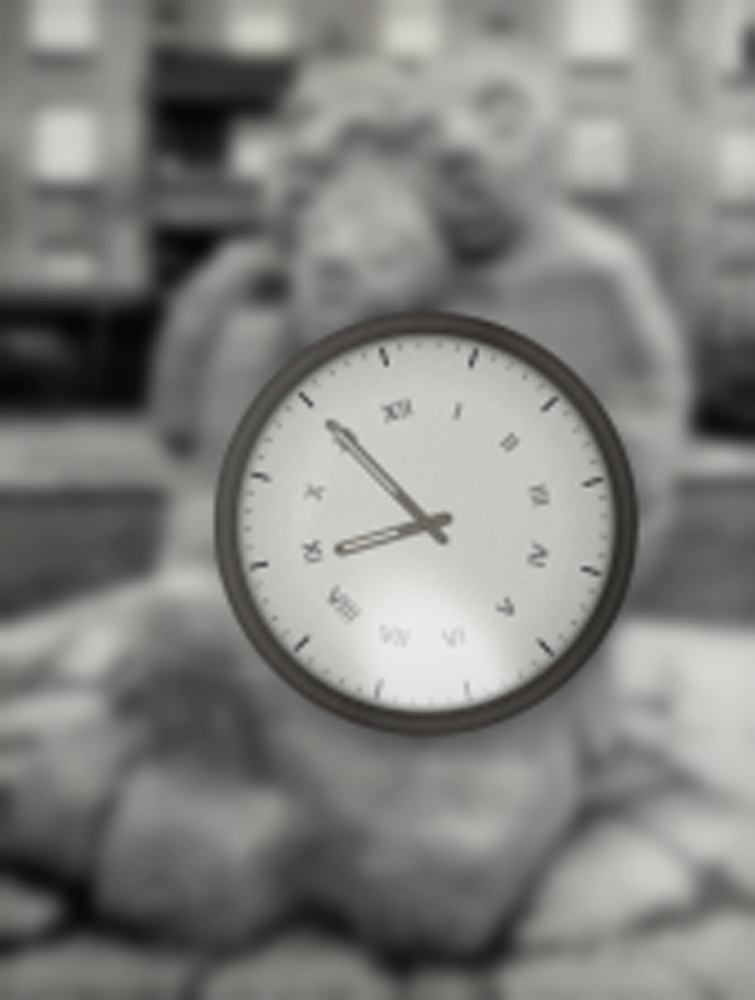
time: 8:55
